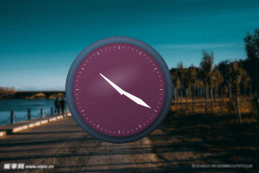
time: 10:20
